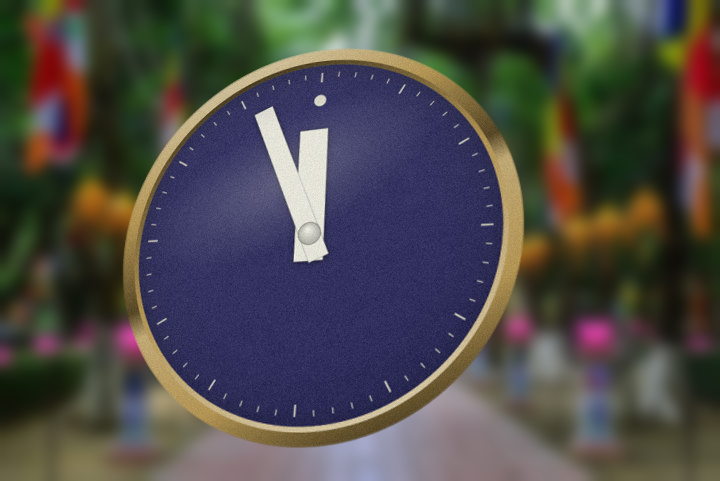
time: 11:56
